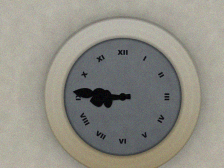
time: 8:46
